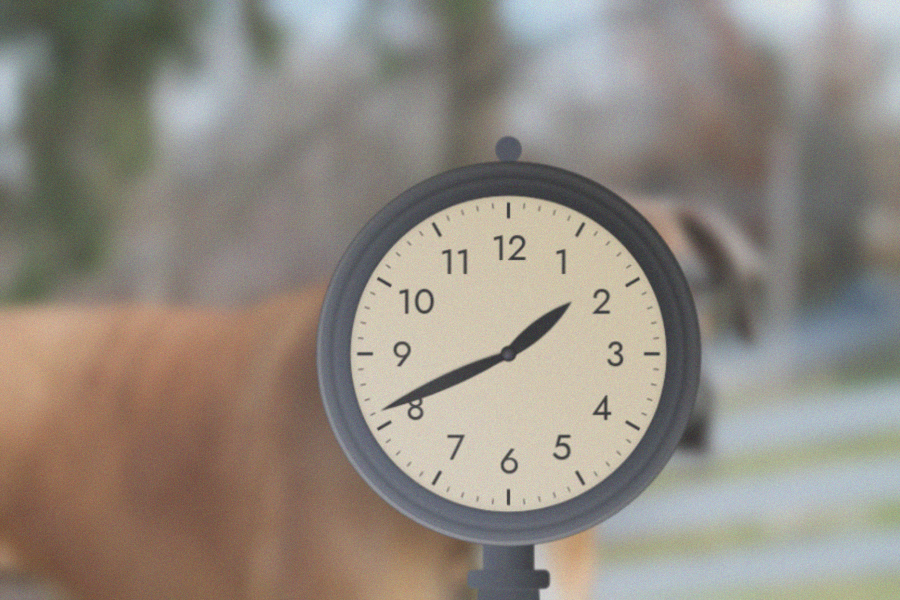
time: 1:41
